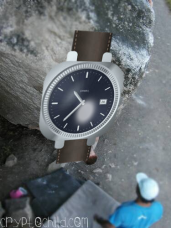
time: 10:37
